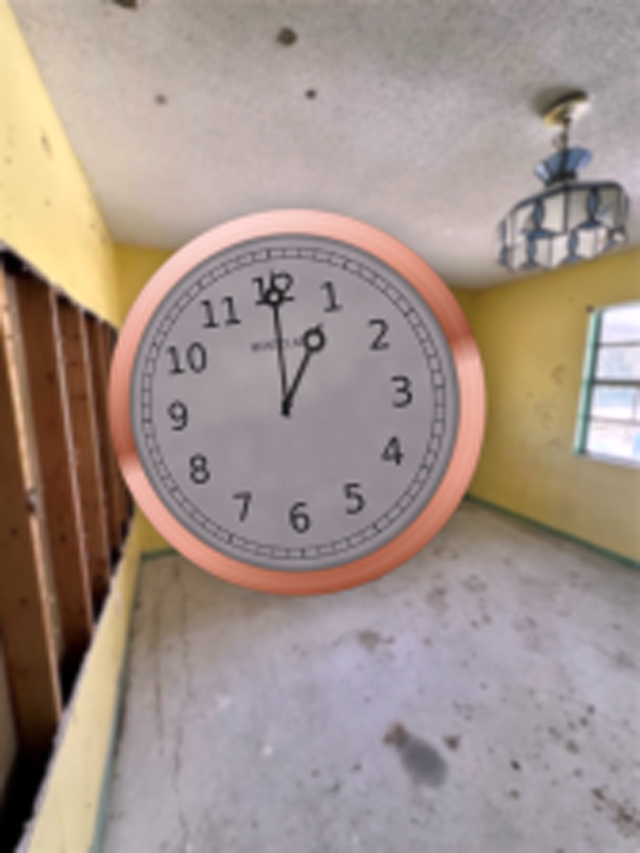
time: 1:00
